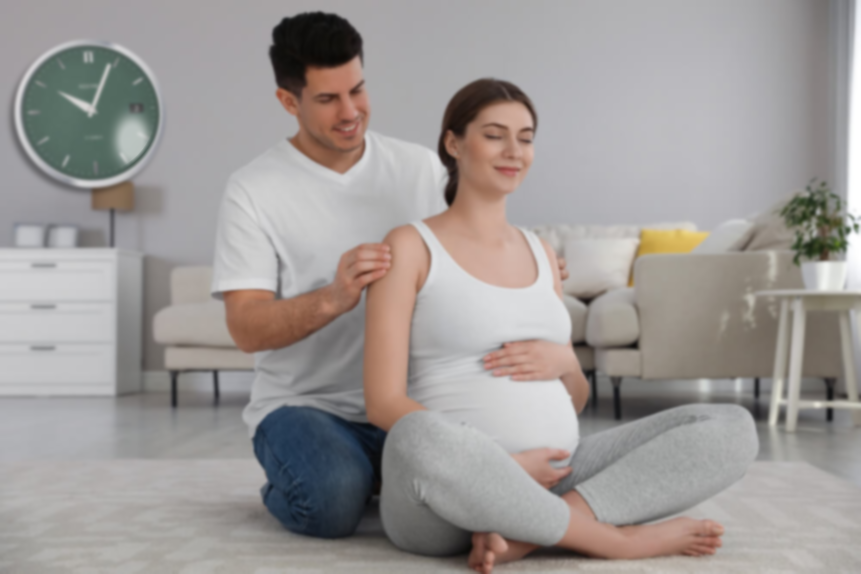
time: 10:04
